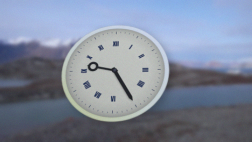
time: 9:25
